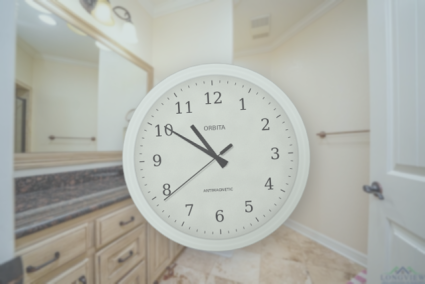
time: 10:50:39
